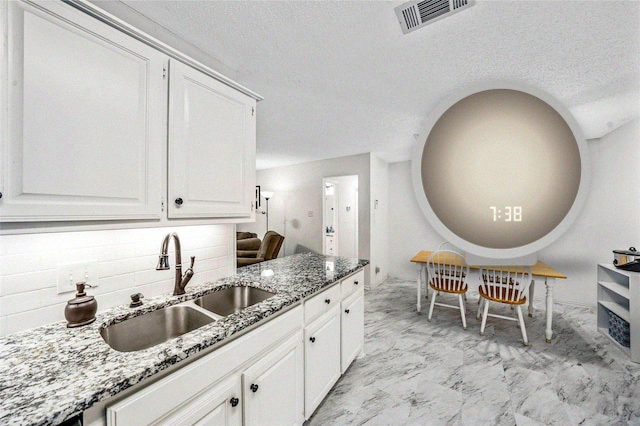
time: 7:38
